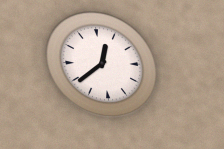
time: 12:39
